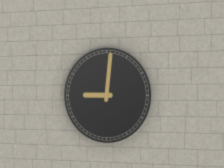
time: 9:01
